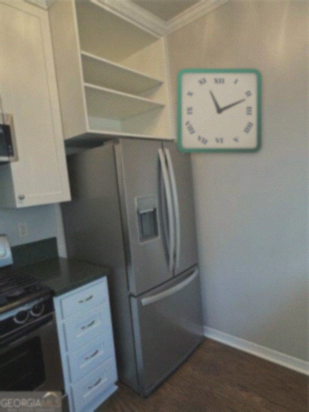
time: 11:11
